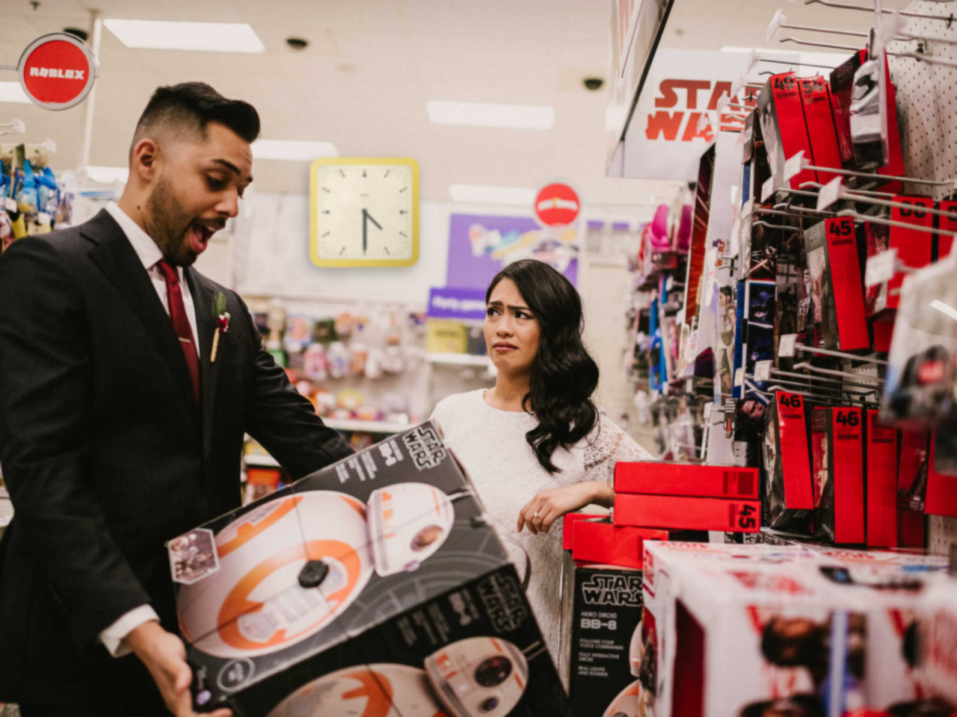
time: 4:30
